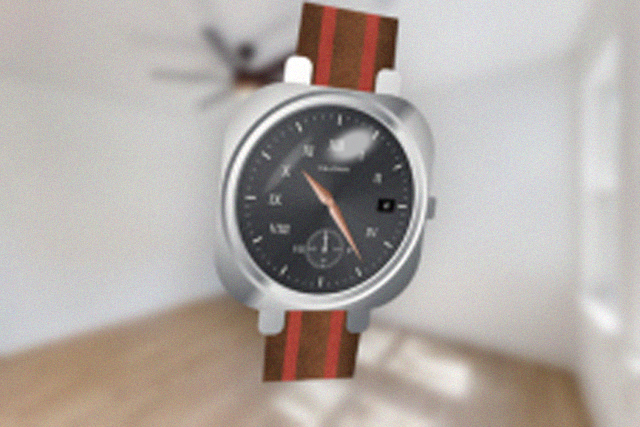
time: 10:24
